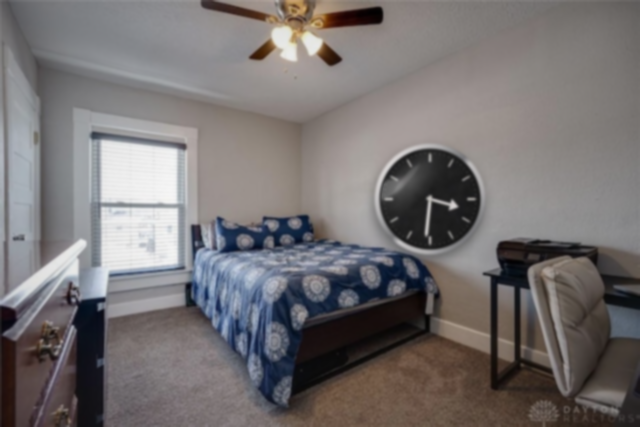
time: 3:31
